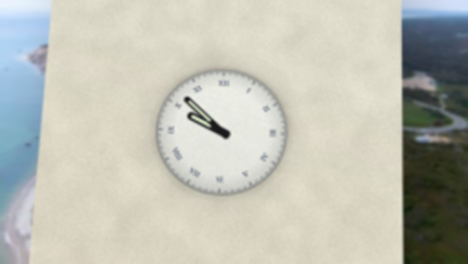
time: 9:52
